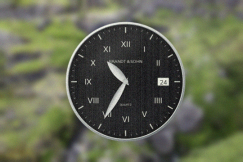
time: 10:35
